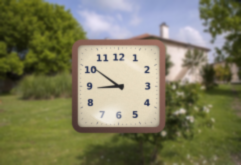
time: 8:51
